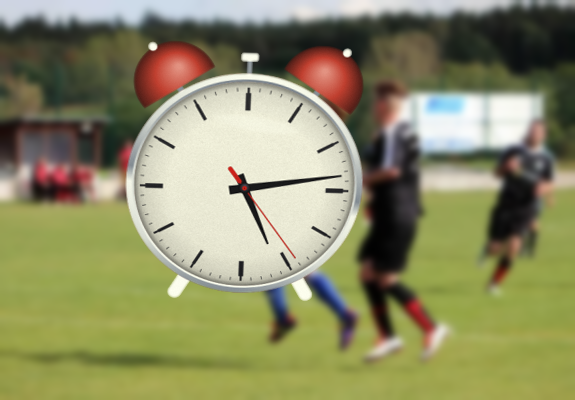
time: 5:13:24
